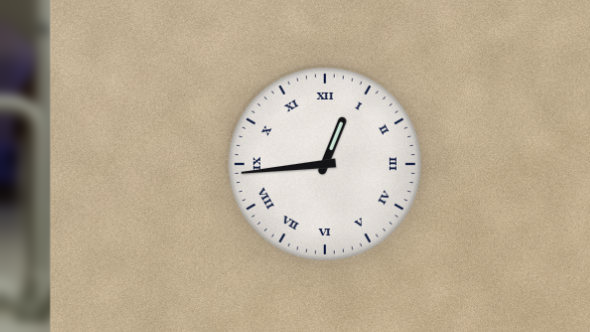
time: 12:44
